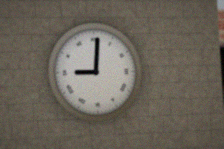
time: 9:01
